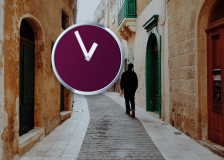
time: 12:56
